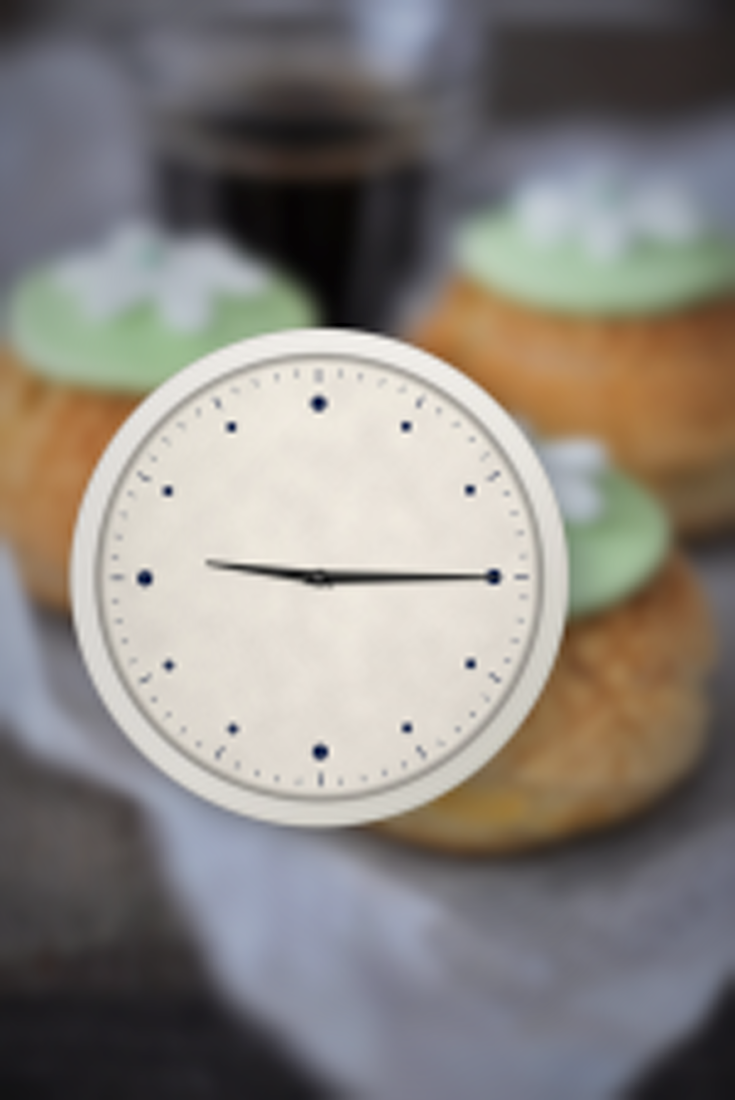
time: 9:15
